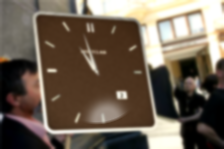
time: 10:58
